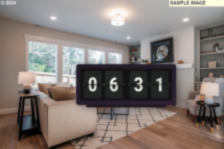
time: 6:31
